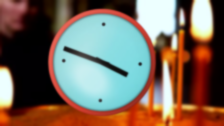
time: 3:48
